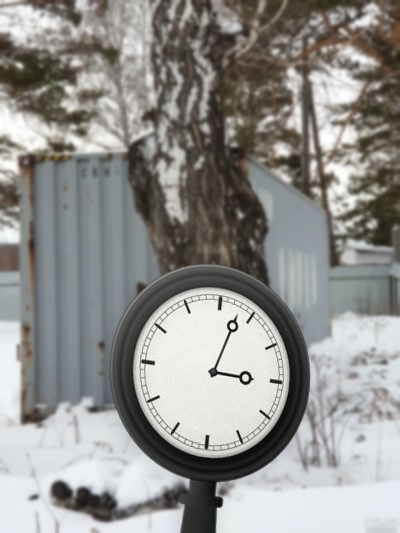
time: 3:03
